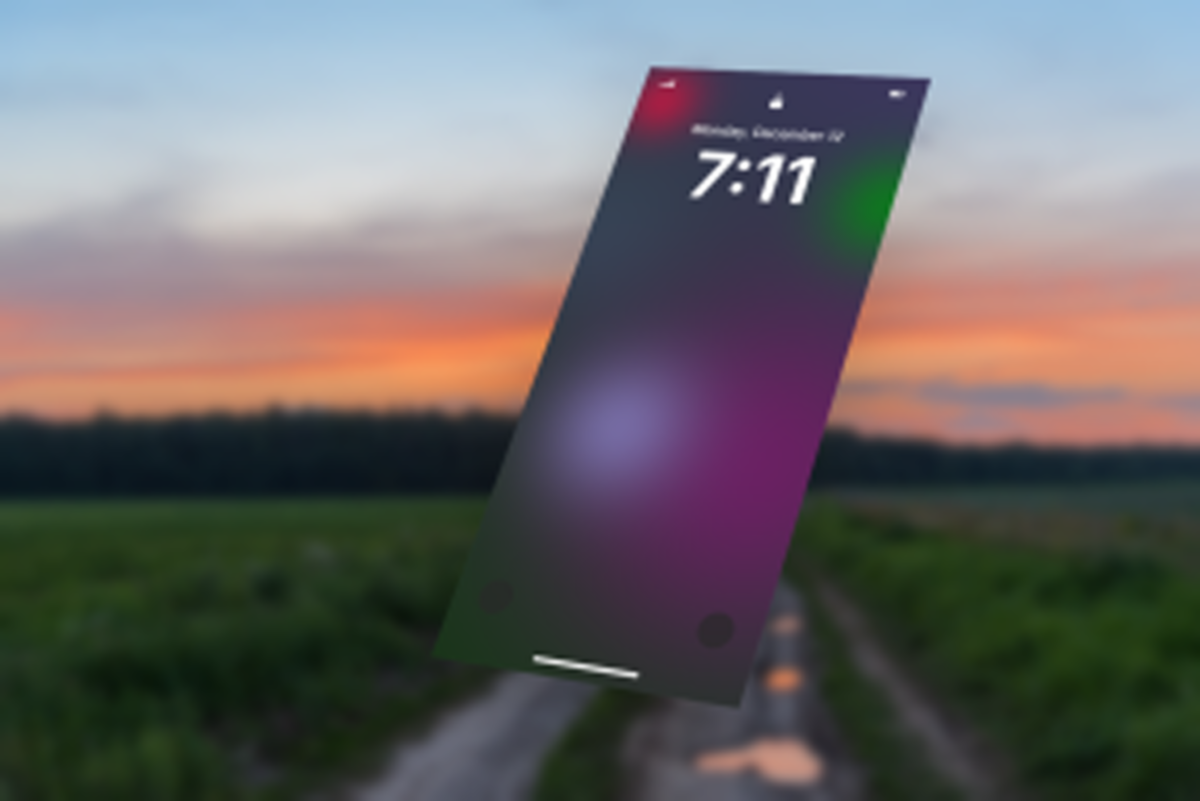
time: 7:11
